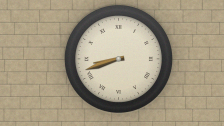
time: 8:42
